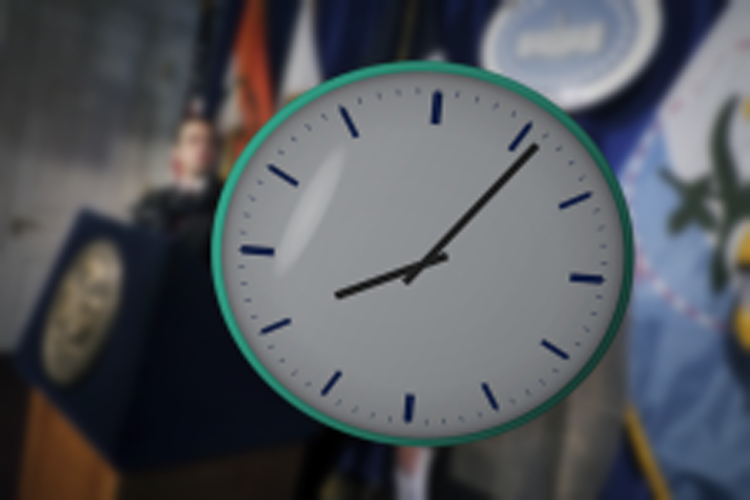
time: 8:06
